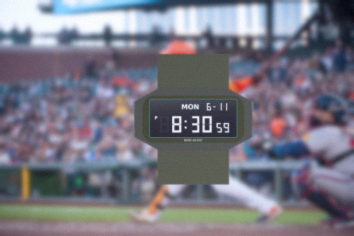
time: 8:30:59
